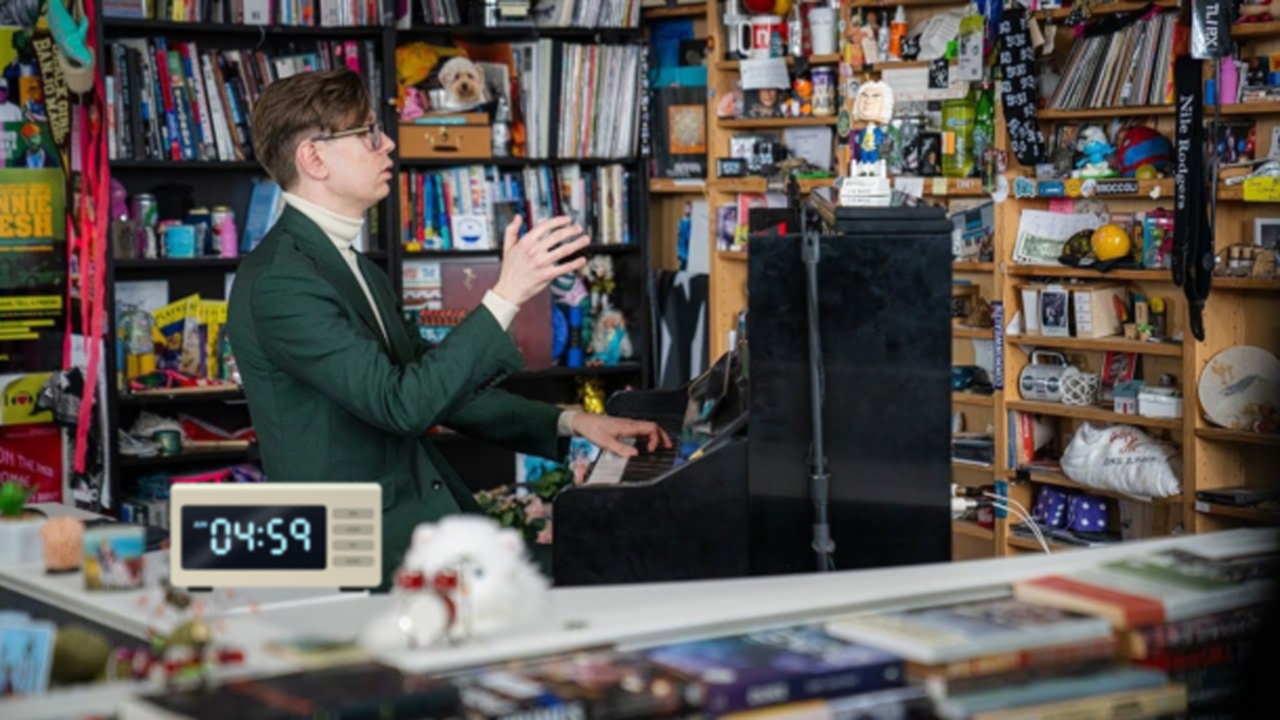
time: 4:59
